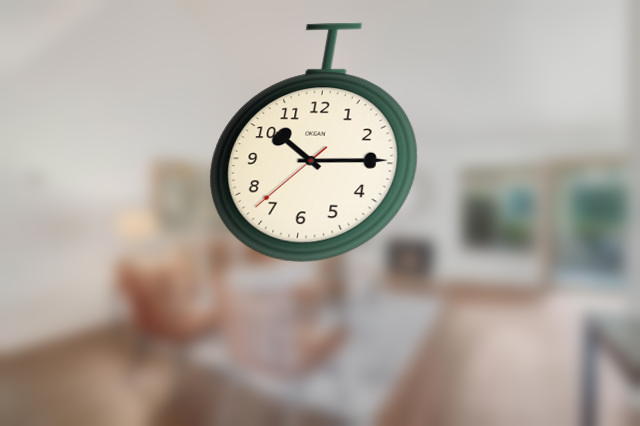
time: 10:14:37
